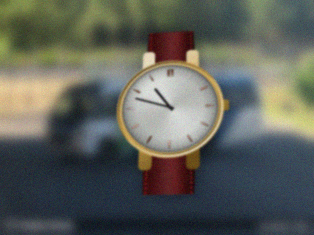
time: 10:48
